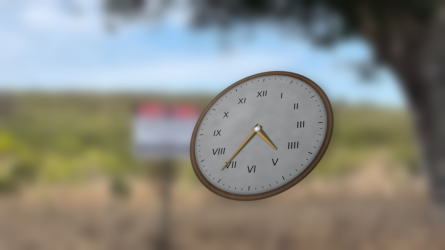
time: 4:36
